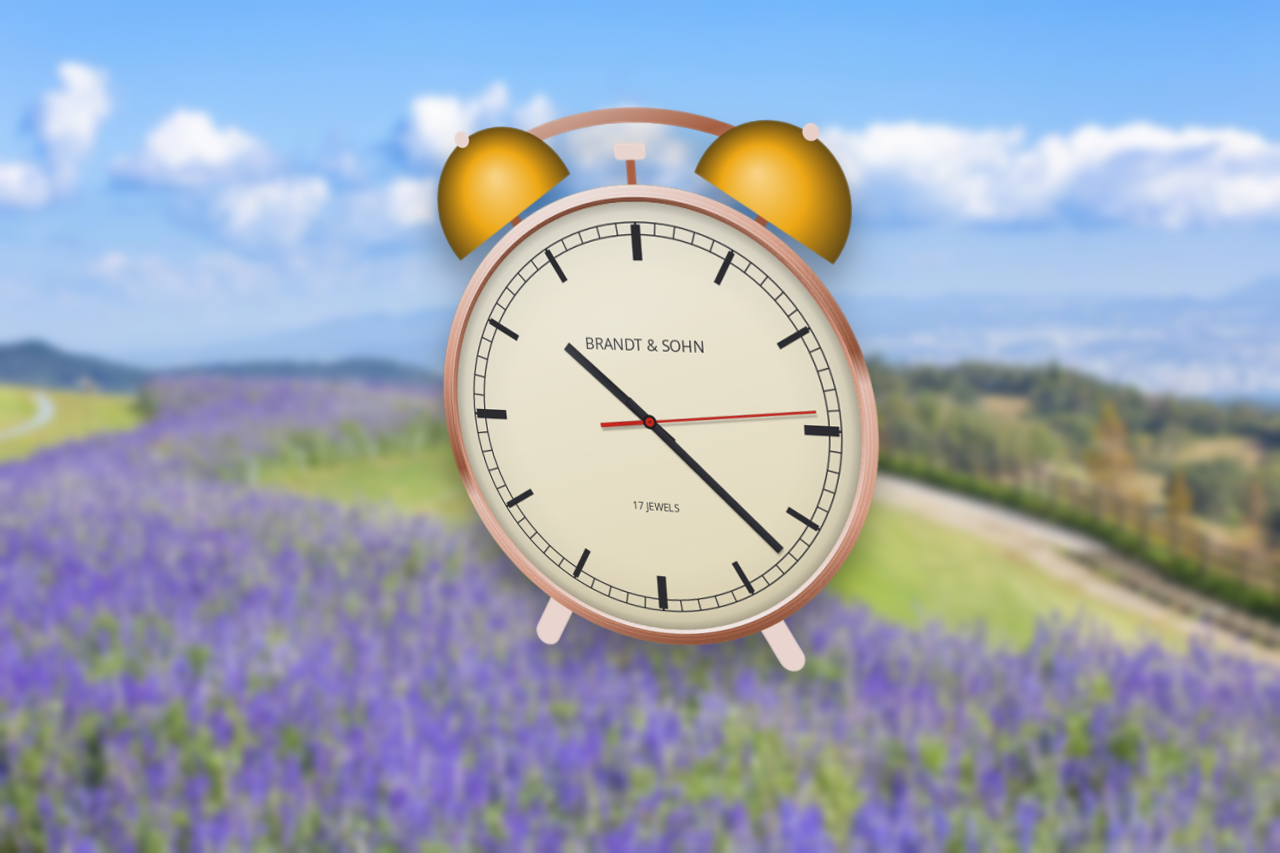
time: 10:22:14
